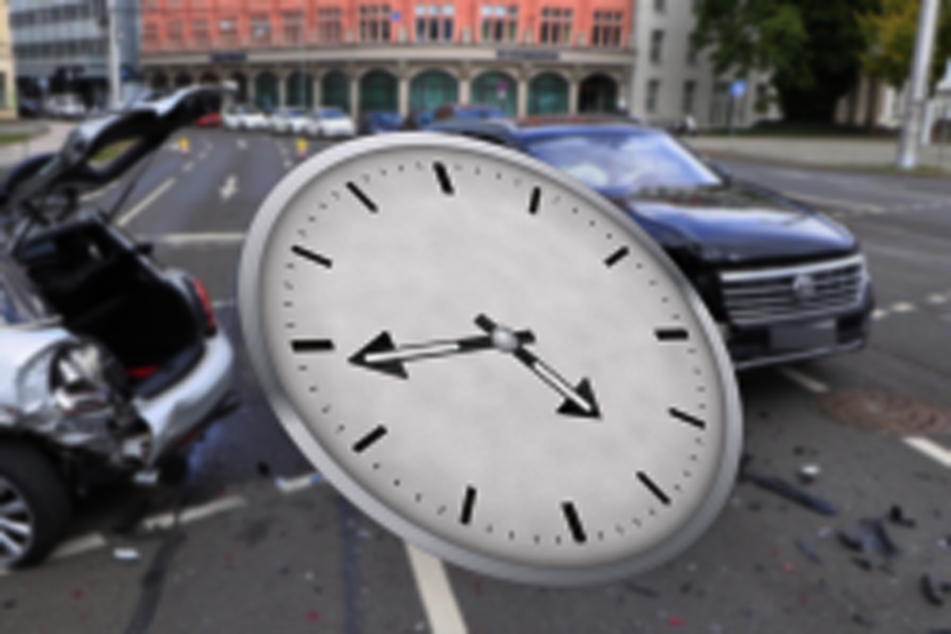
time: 4:44
